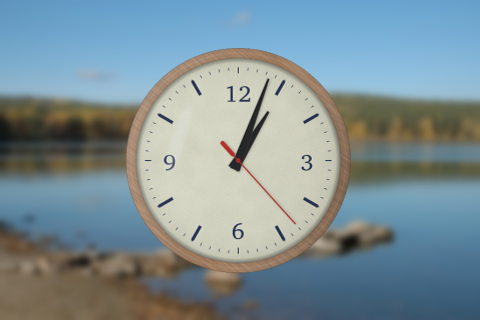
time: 1:03:23
